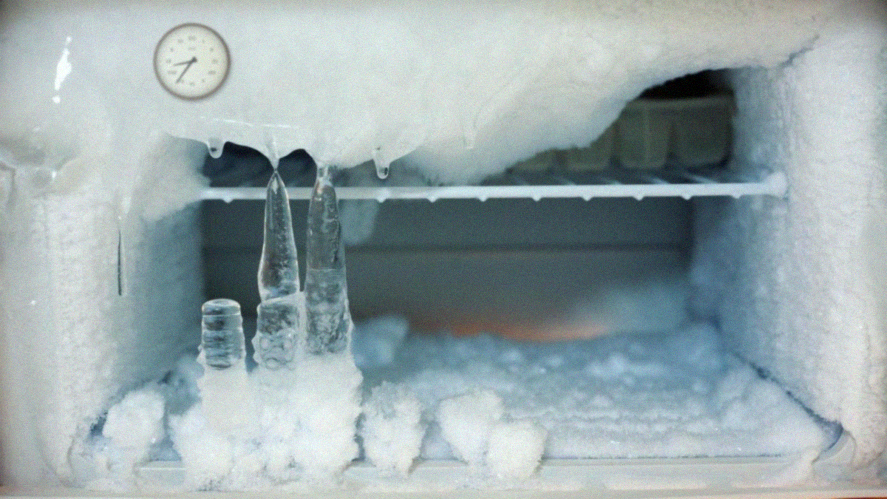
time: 8:36
